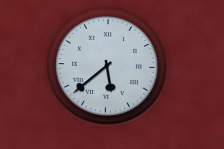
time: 5:38
